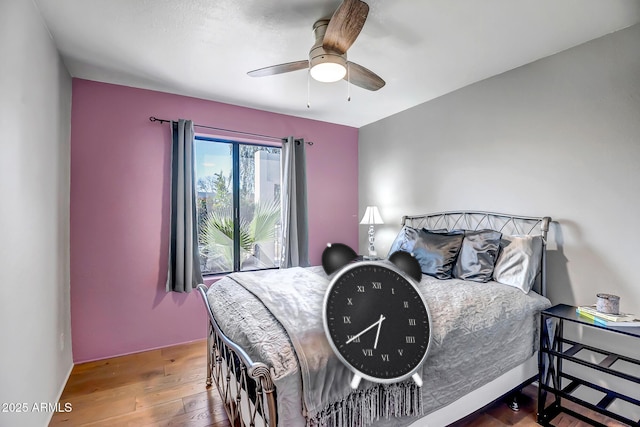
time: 6:40
